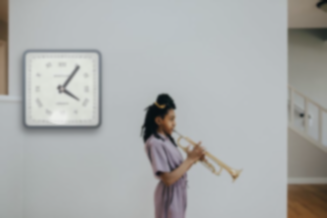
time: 4:06
